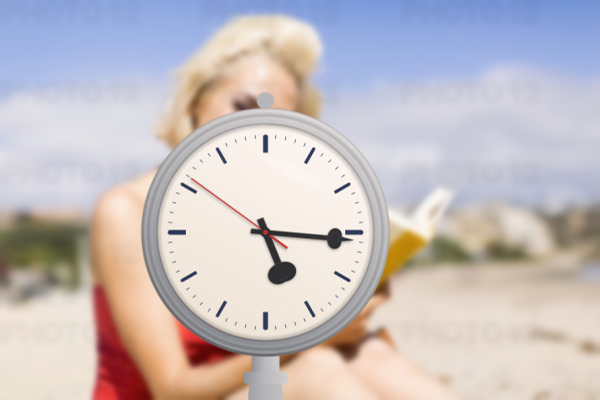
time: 5:15:51
